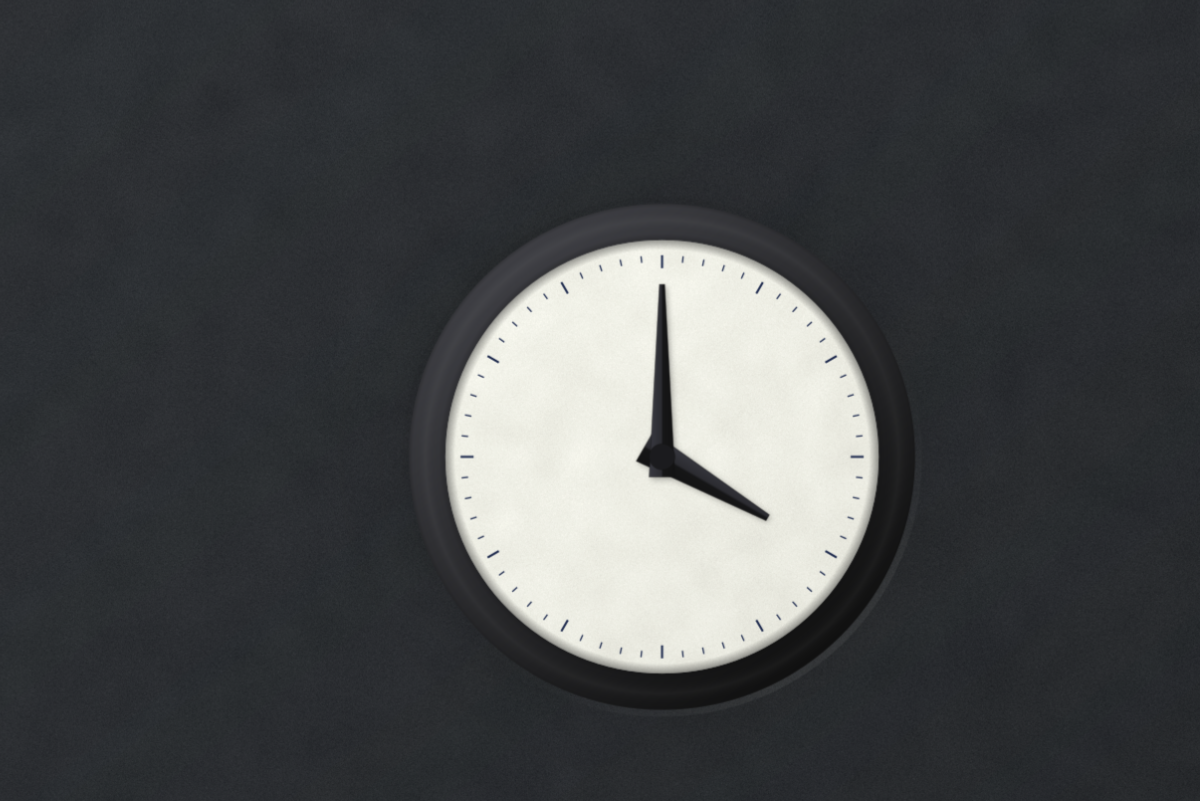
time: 4:00
